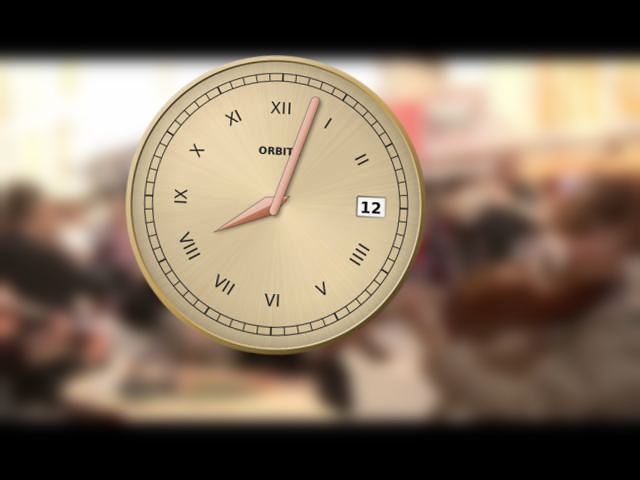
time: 8:03
